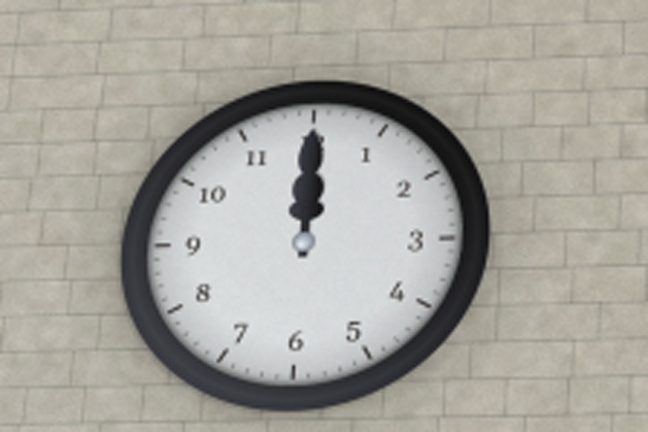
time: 12:00
